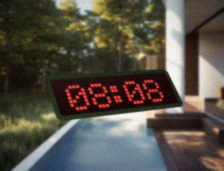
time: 8:08
